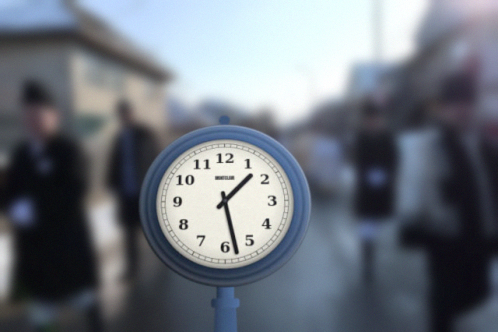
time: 1:28
